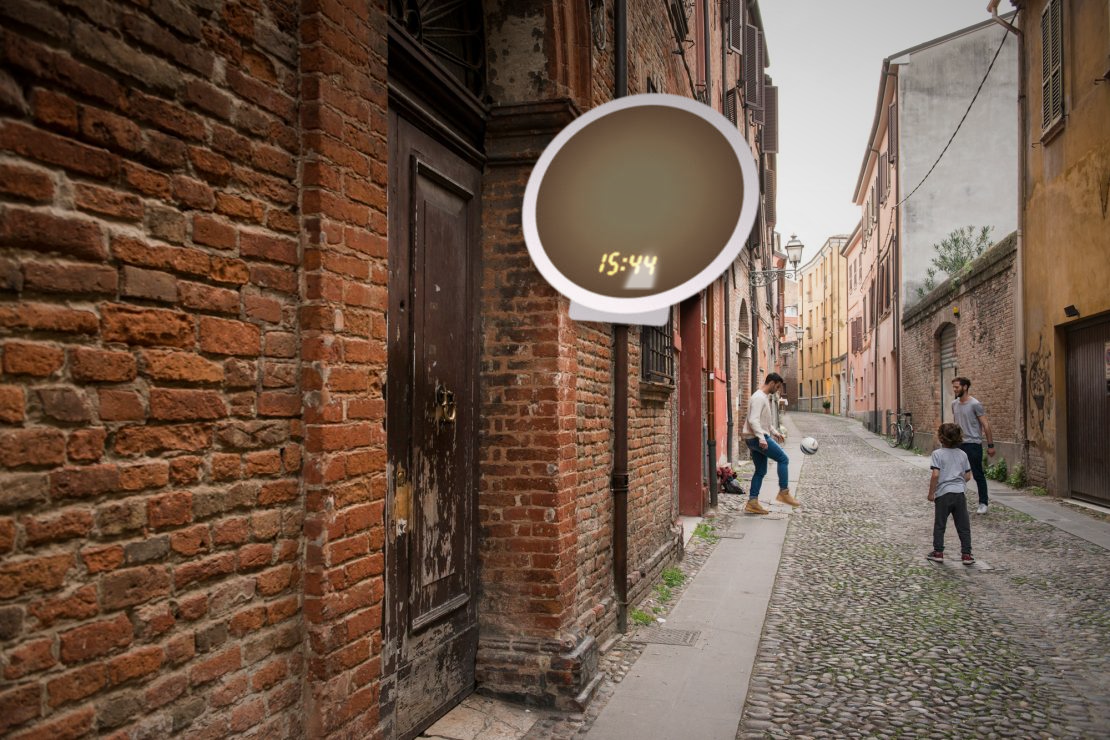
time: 15:44
